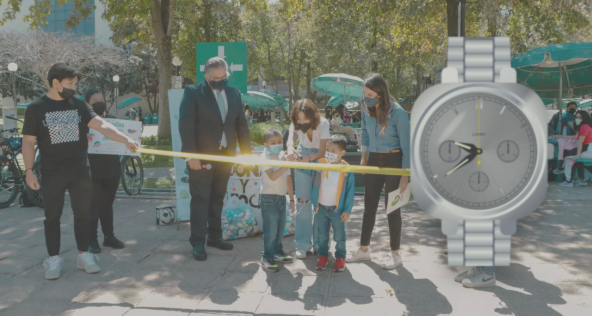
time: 9:39
